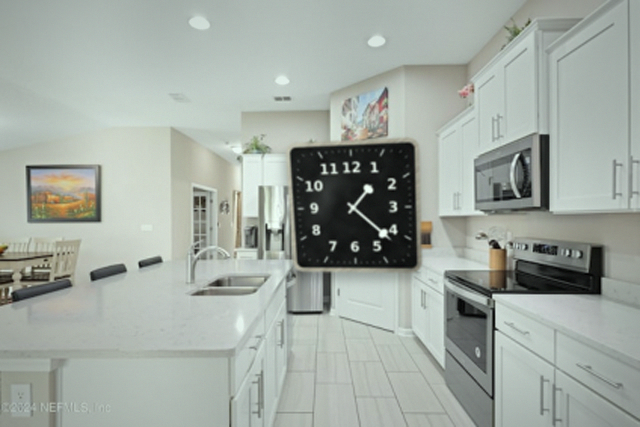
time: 1:22
